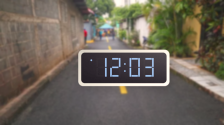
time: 12:03
